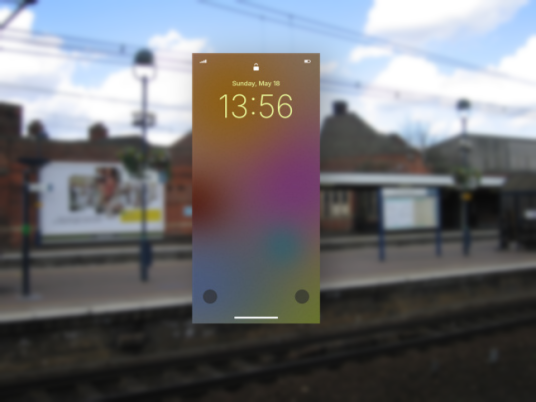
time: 13:56
